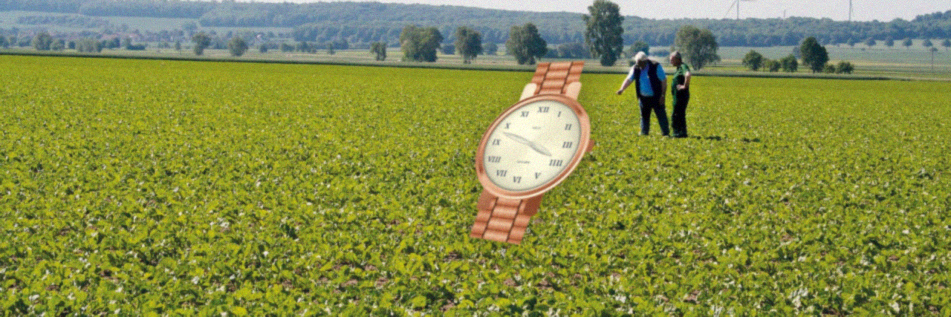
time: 3:48
